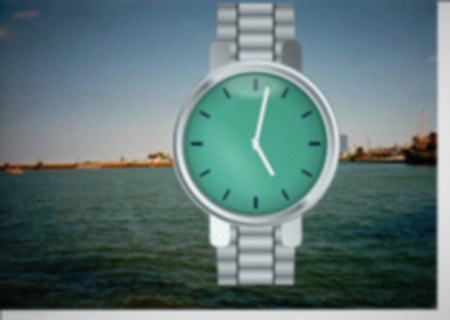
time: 5:02
